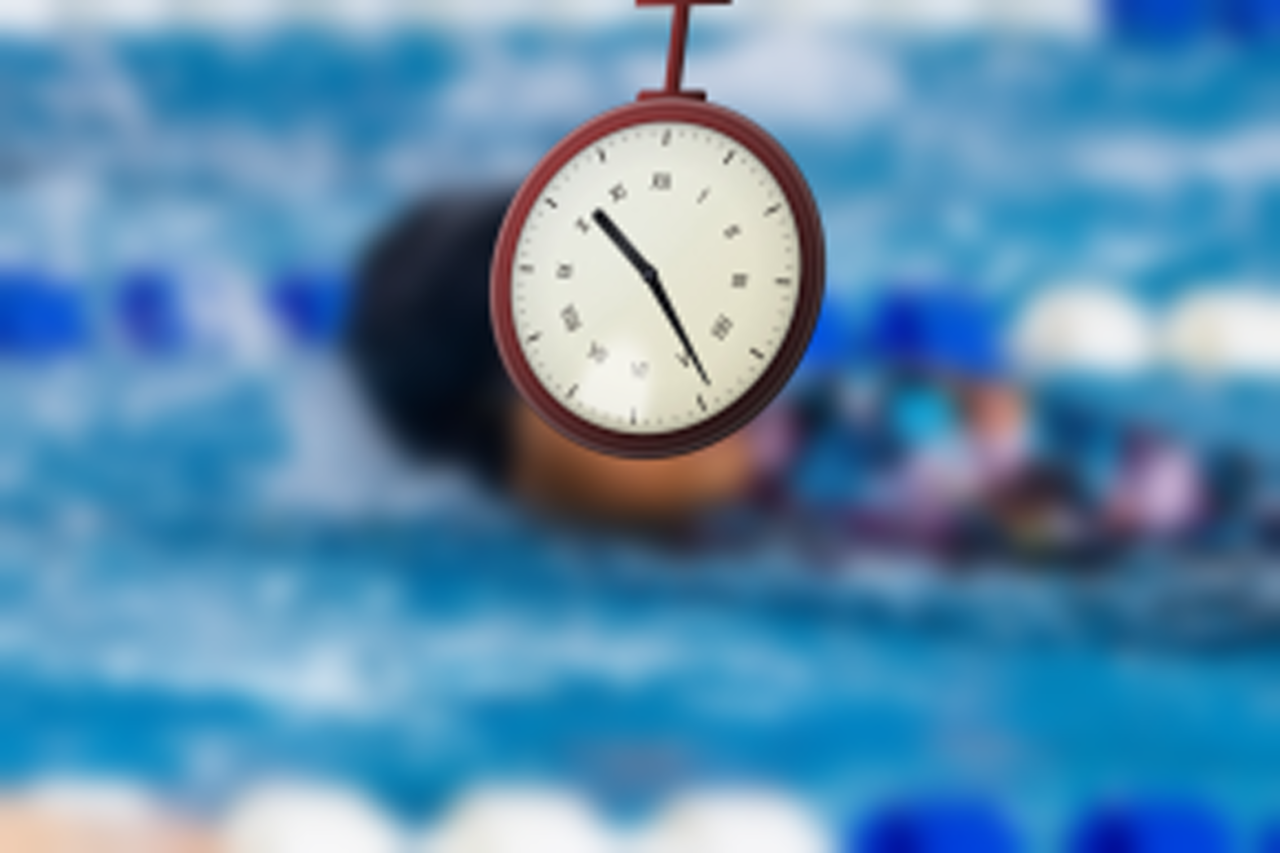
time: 10:24
